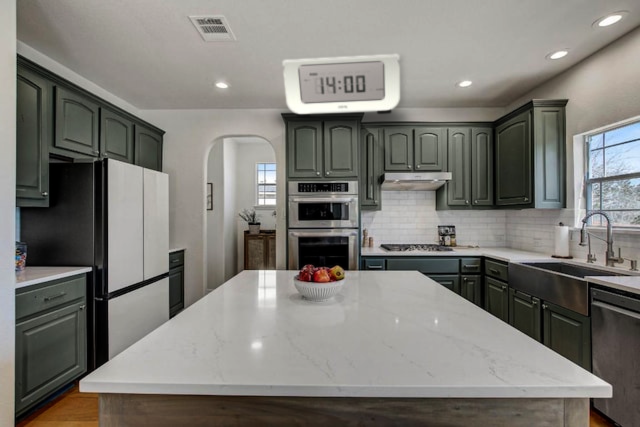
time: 14:00
